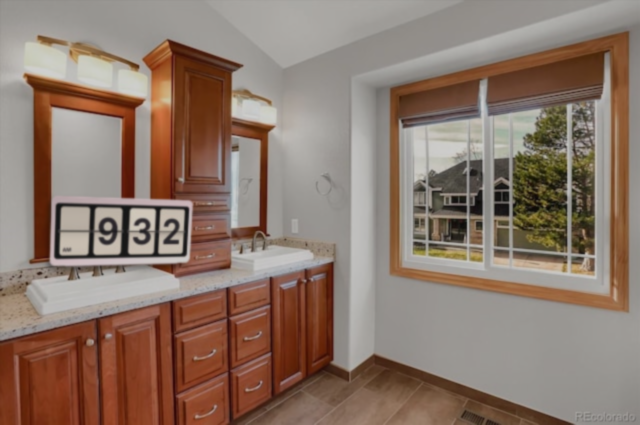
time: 9:32
